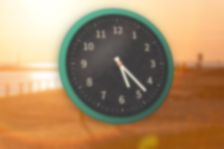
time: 5:23
